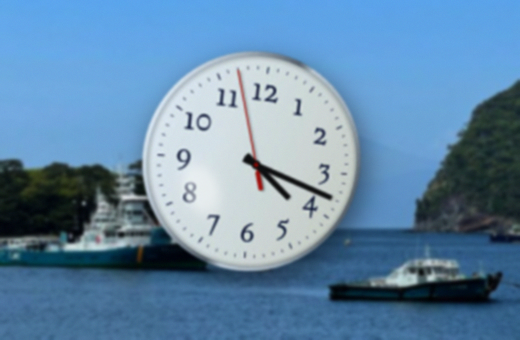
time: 4:17:57
